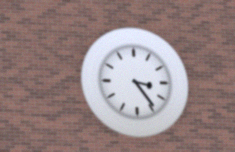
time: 3:24
